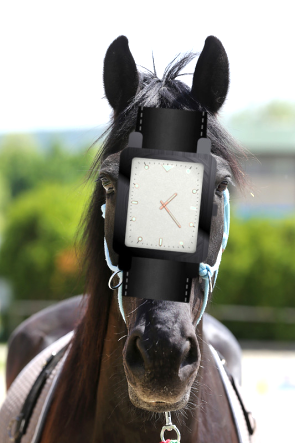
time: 1:23
